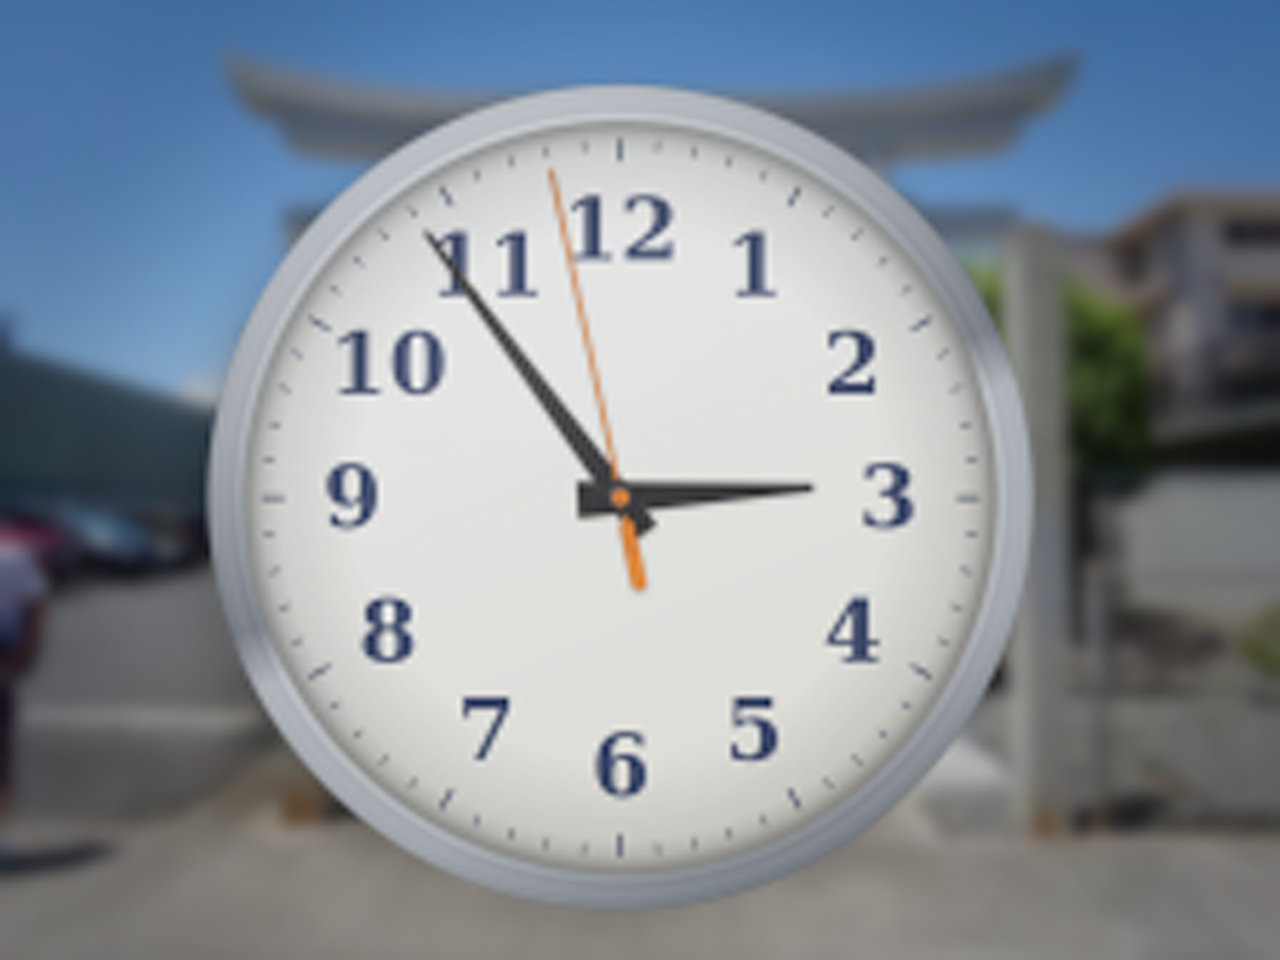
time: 2:53:58
